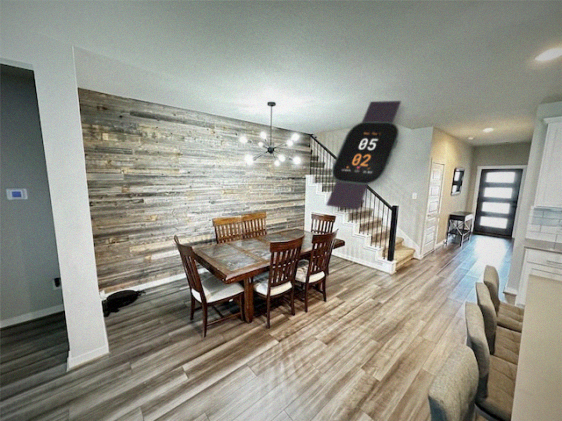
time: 5:02
